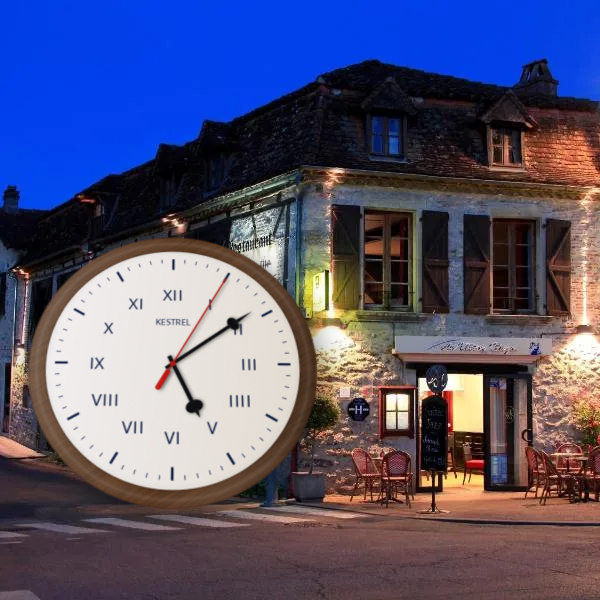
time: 5:09:05
